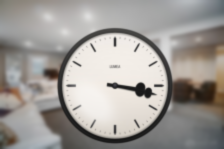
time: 3:17
